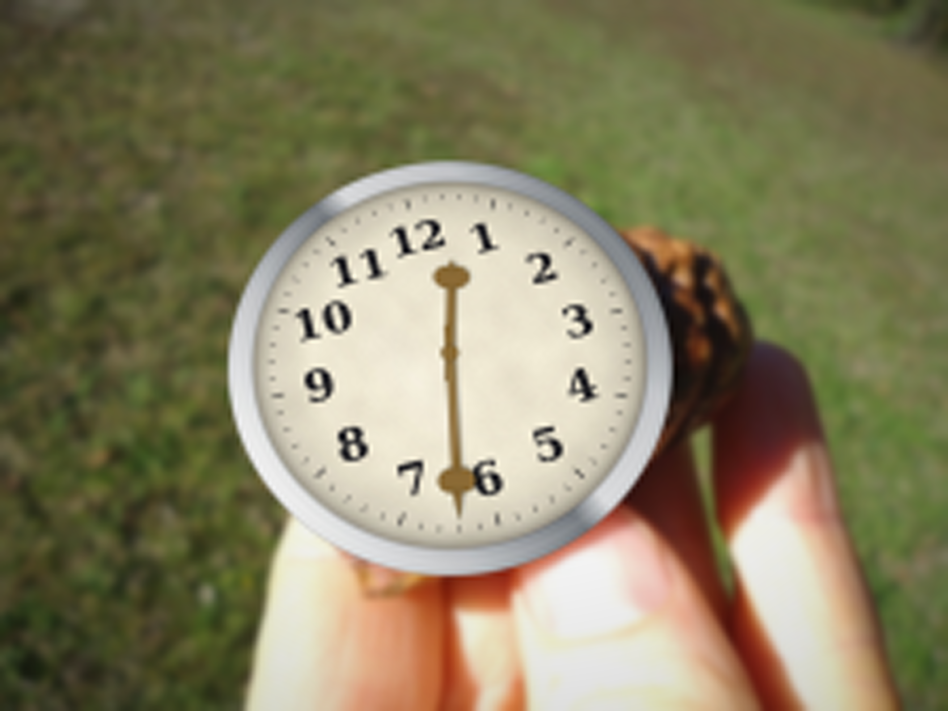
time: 12:32
